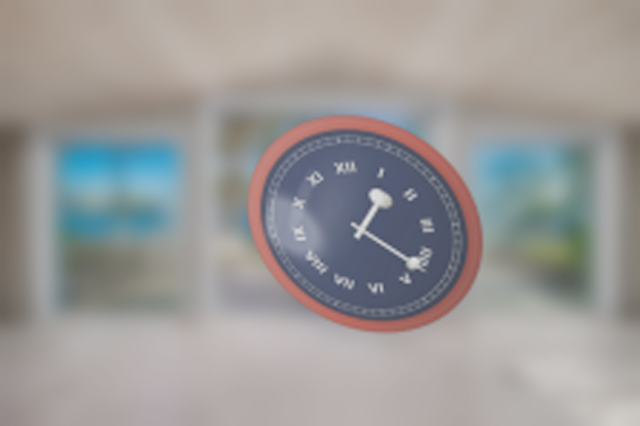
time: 1:22
